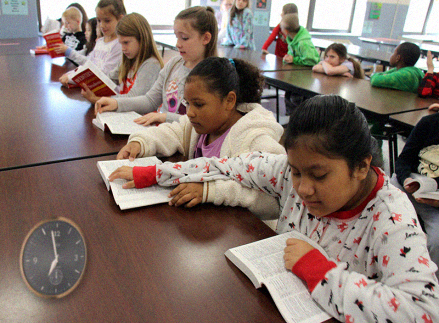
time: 6:58
